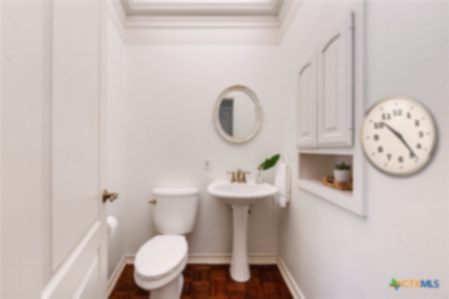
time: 10:24
